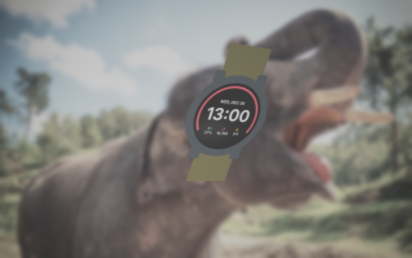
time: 13:00
